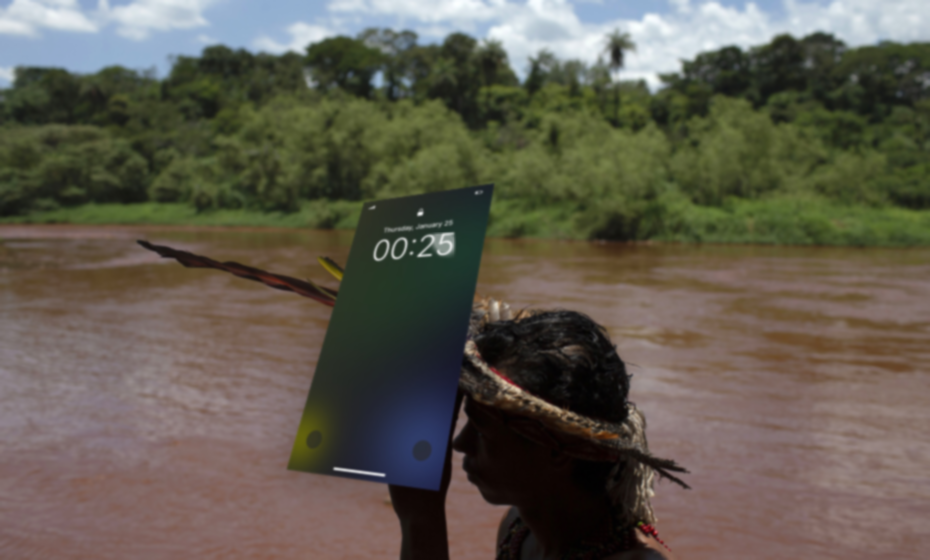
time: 0:25
